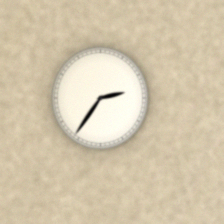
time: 2:36
